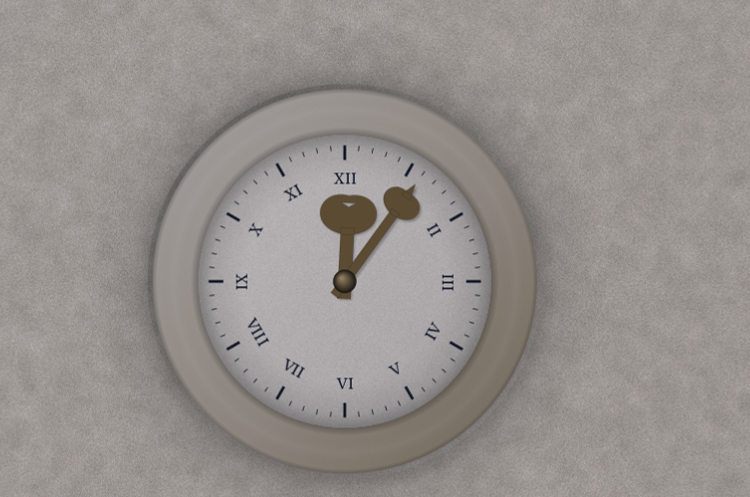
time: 12:06
